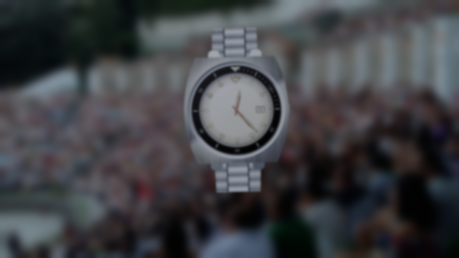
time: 12:23
